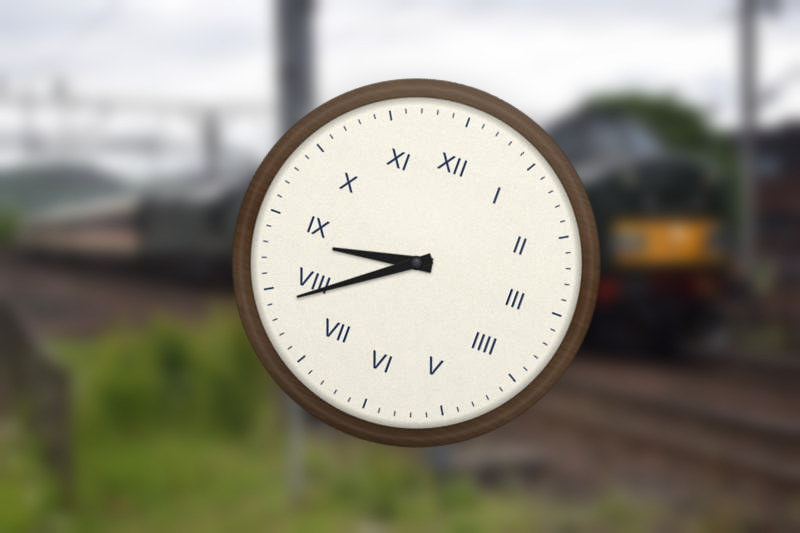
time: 8:39
